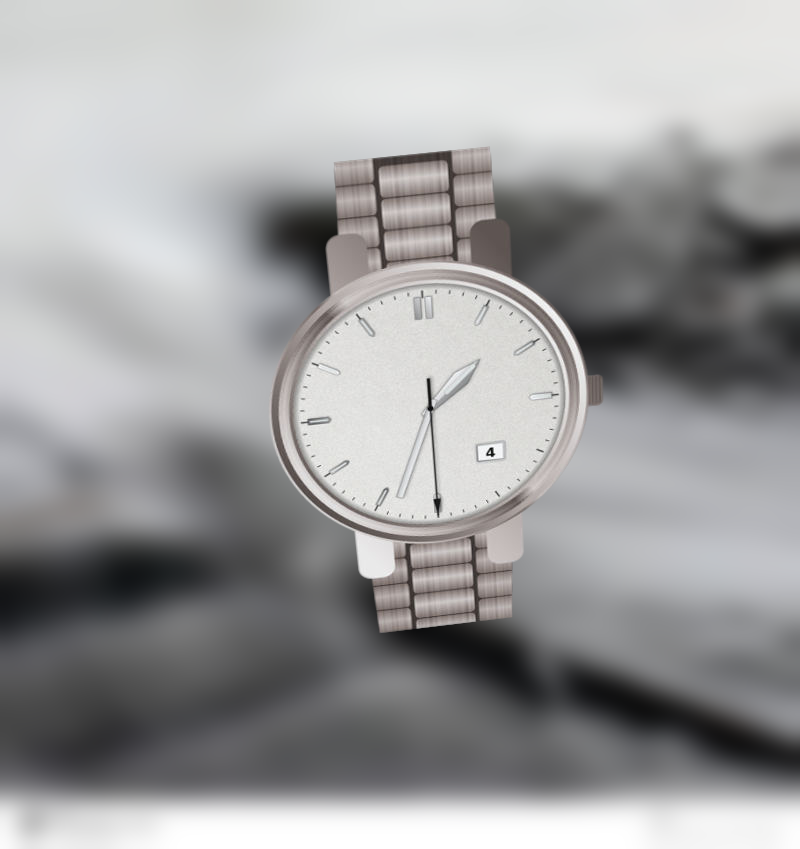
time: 1:33:30
